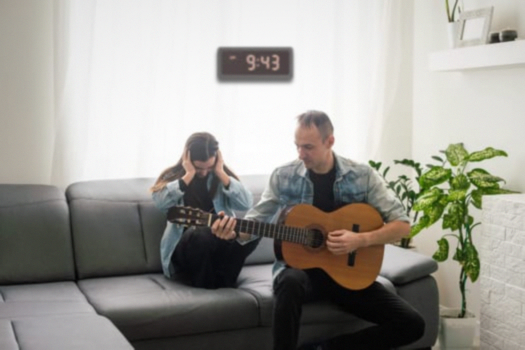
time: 9:43
